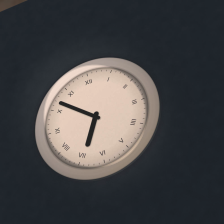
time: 6:52
